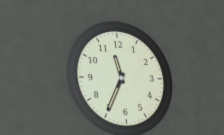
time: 11:35
